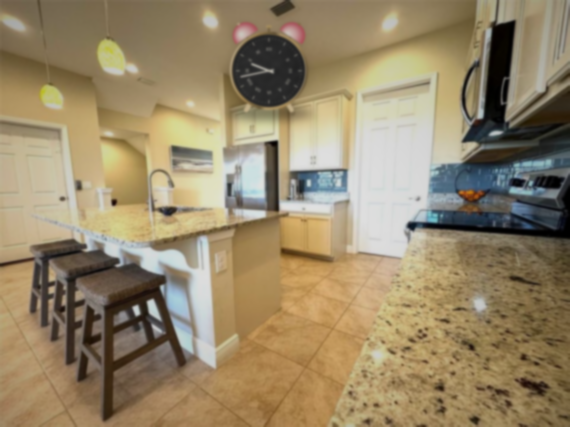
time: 9:43
